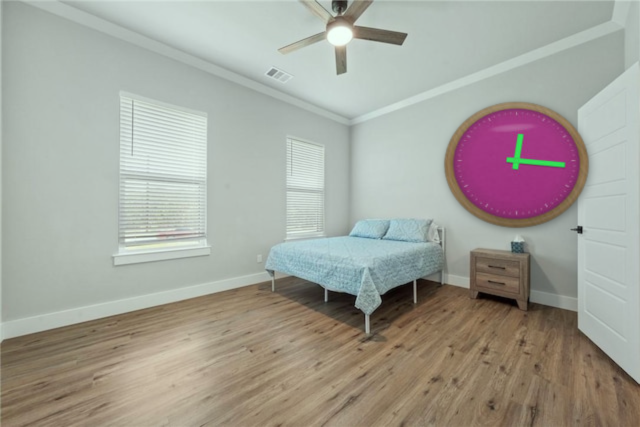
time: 12:16
